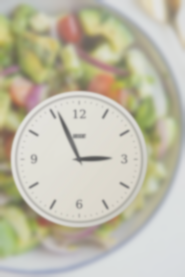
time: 2:56
